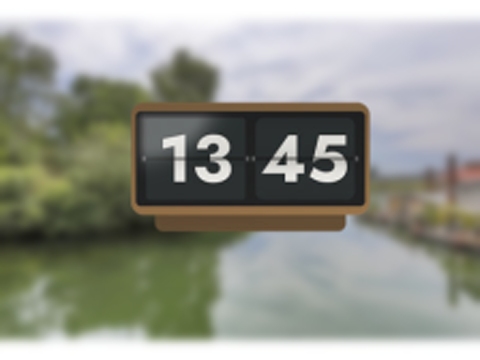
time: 13:45
